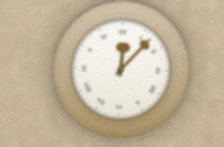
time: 12:07
